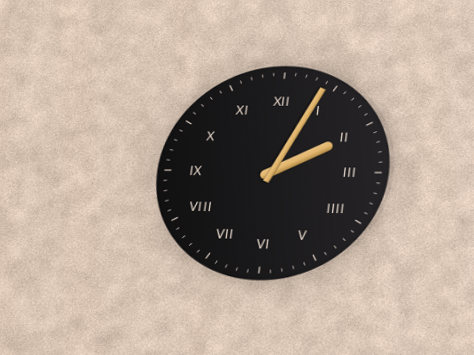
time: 2:04
